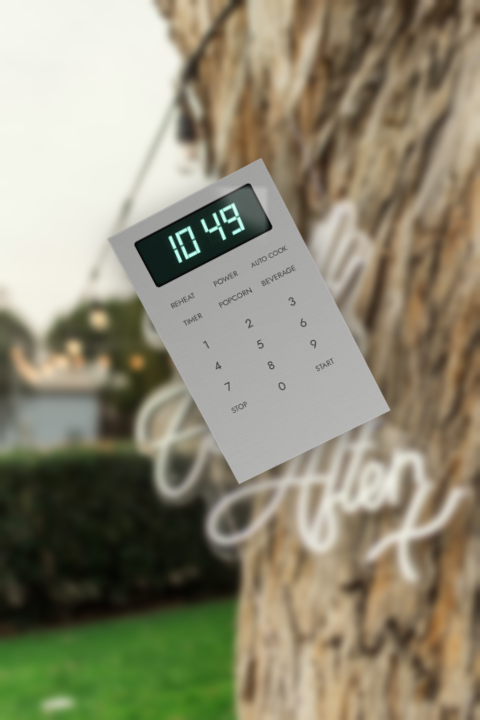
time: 10:49
